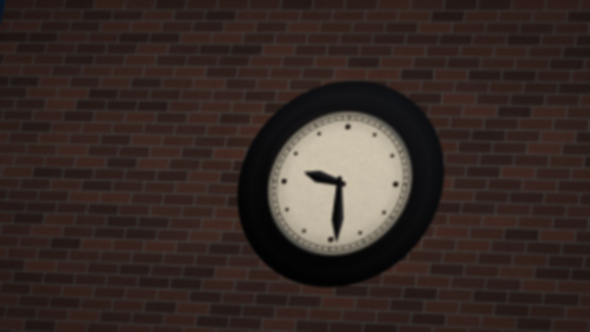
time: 9:29
